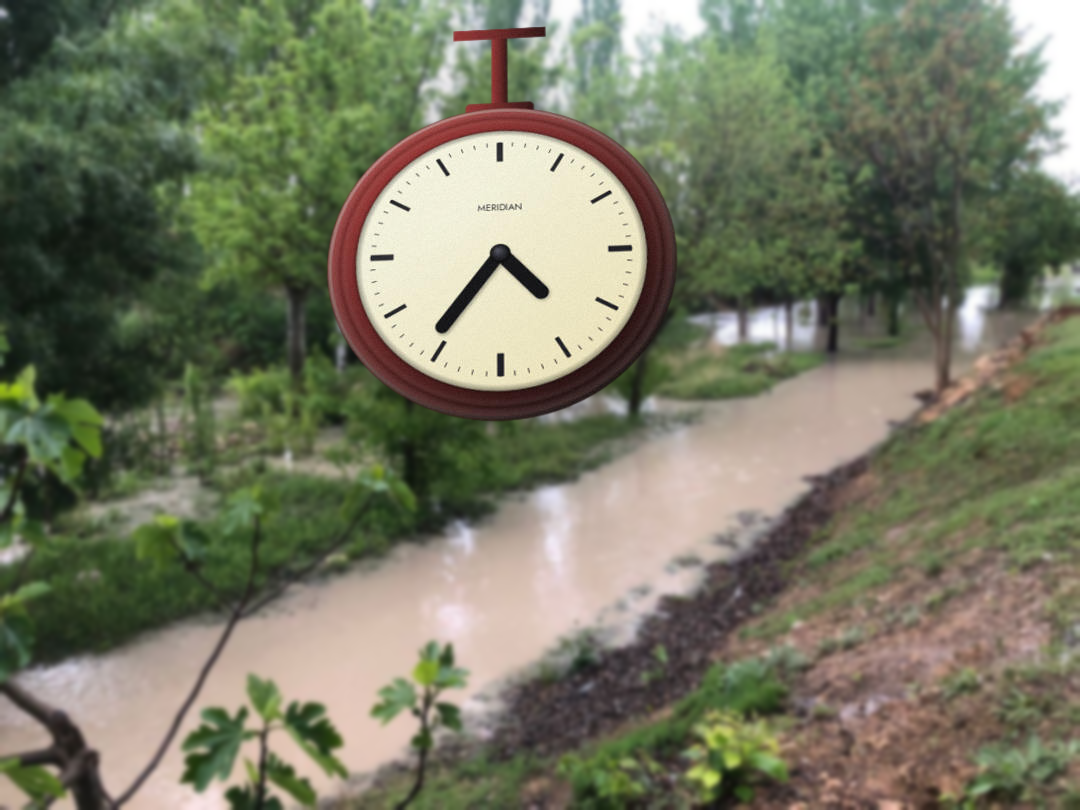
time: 4:36
